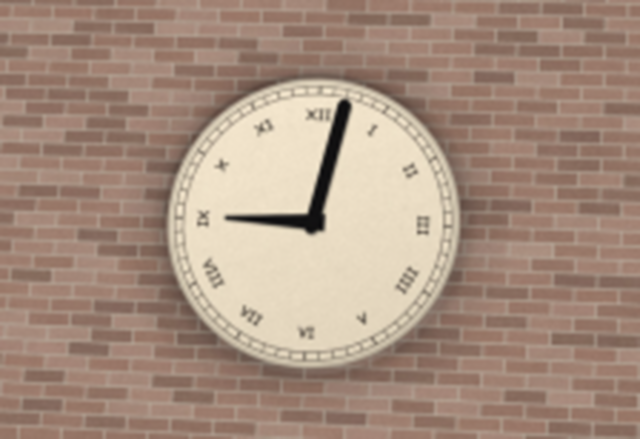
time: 9:02
